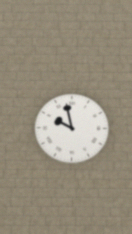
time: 9:58
